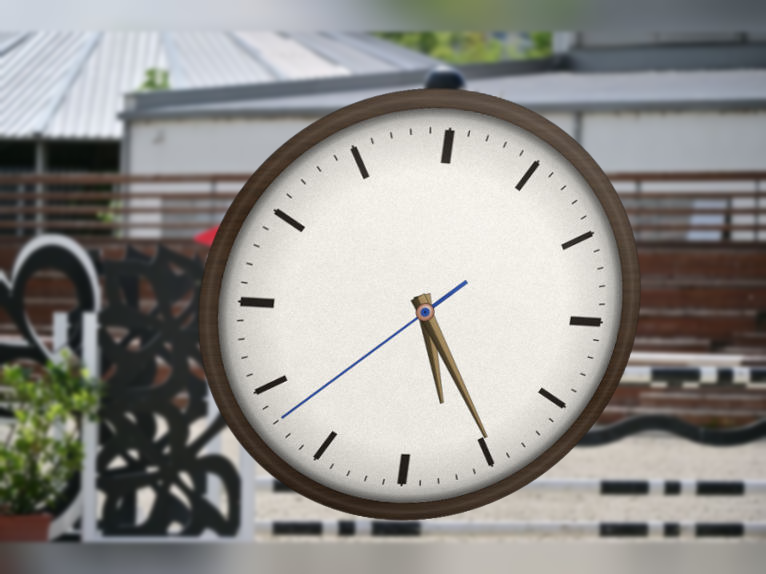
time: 5:24:38
